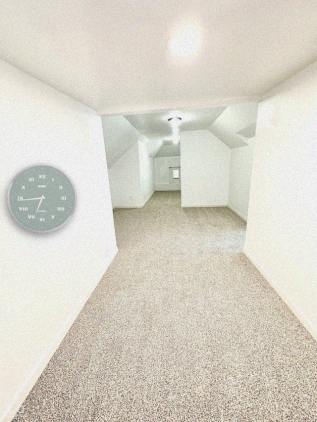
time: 6:44
